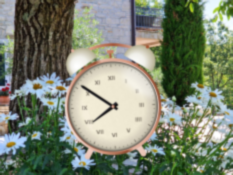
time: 7:51
